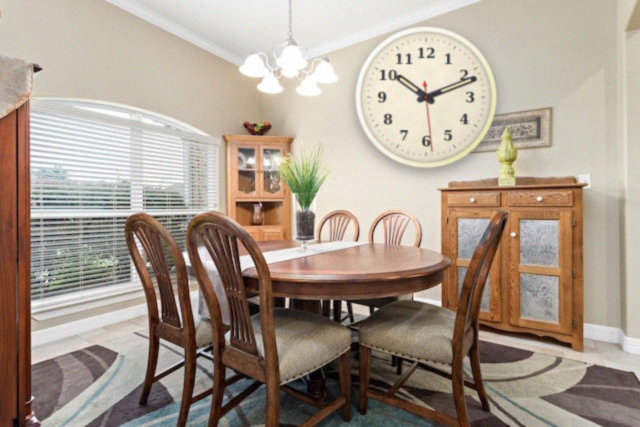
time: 10:11:29
